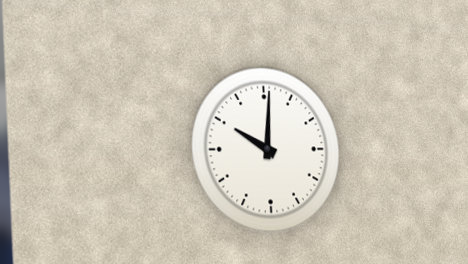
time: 10:01
